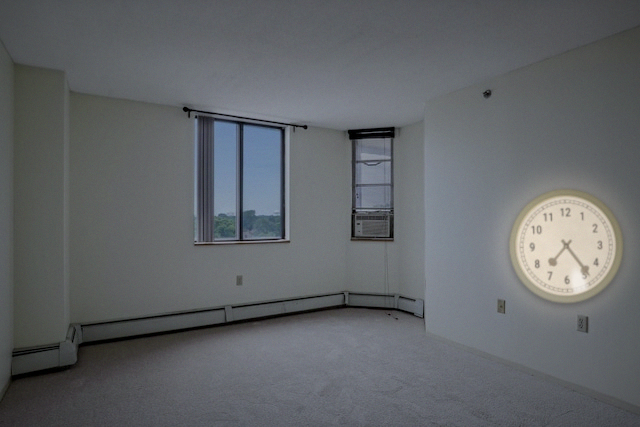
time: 7:24
